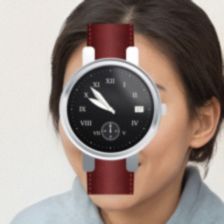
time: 9:53
